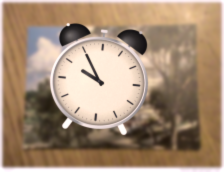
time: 9:55
